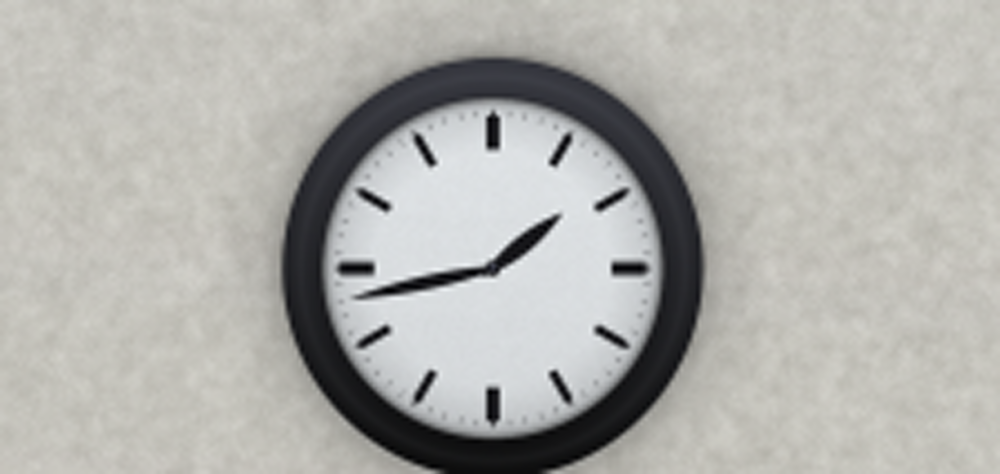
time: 1:43
